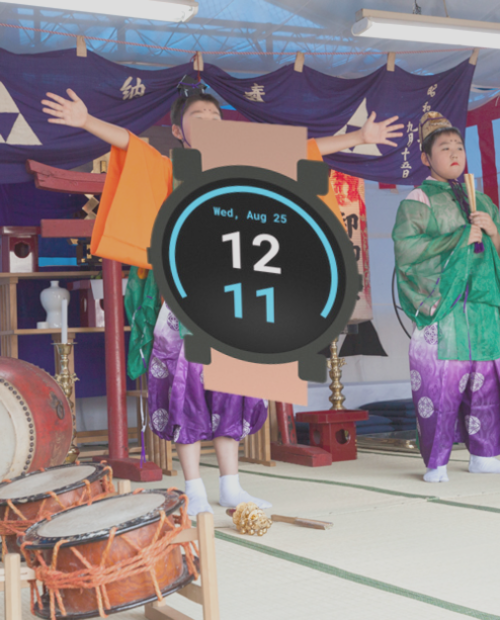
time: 12:11
